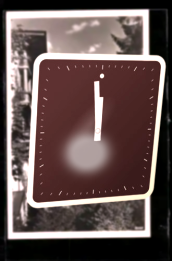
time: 11:59
